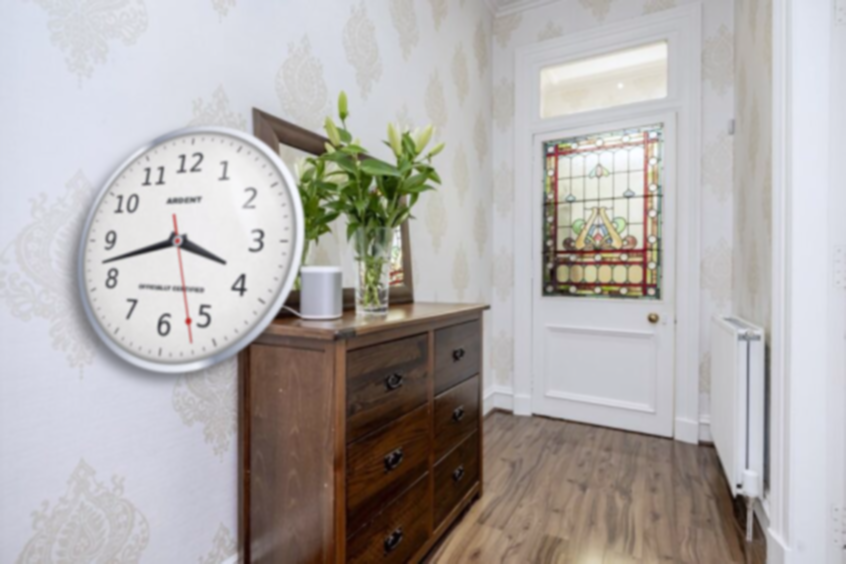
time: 3:42:27
